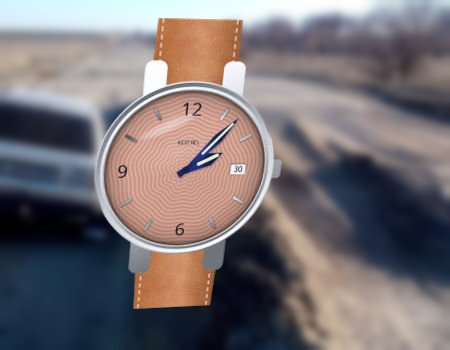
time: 2:07
